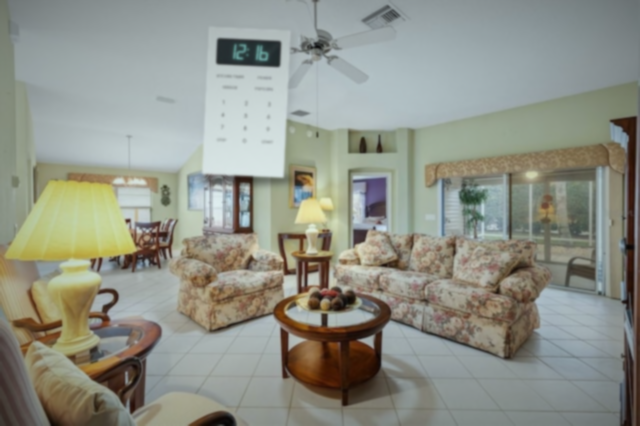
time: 12:16
